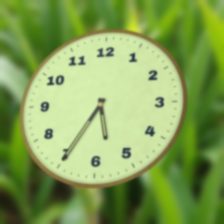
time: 5:35
